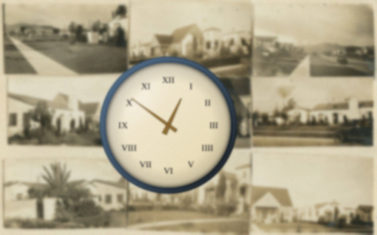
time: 12:51
